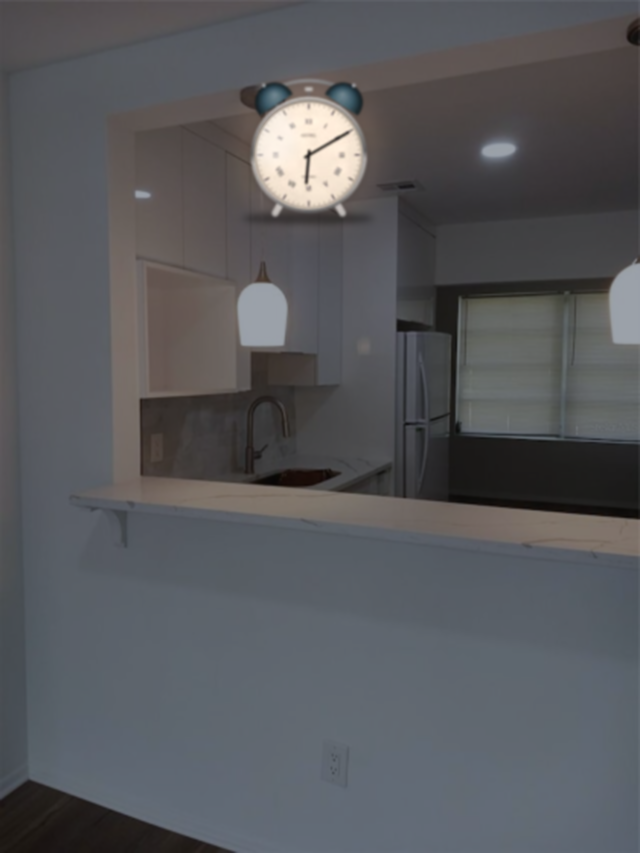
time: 6:10
